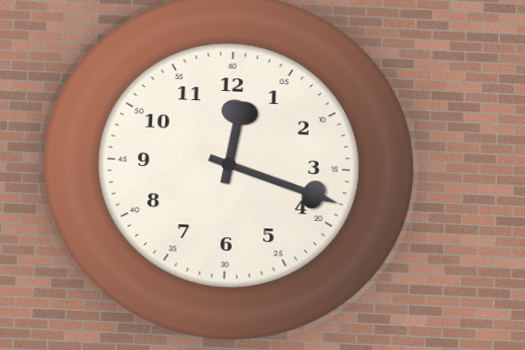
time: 12:18
